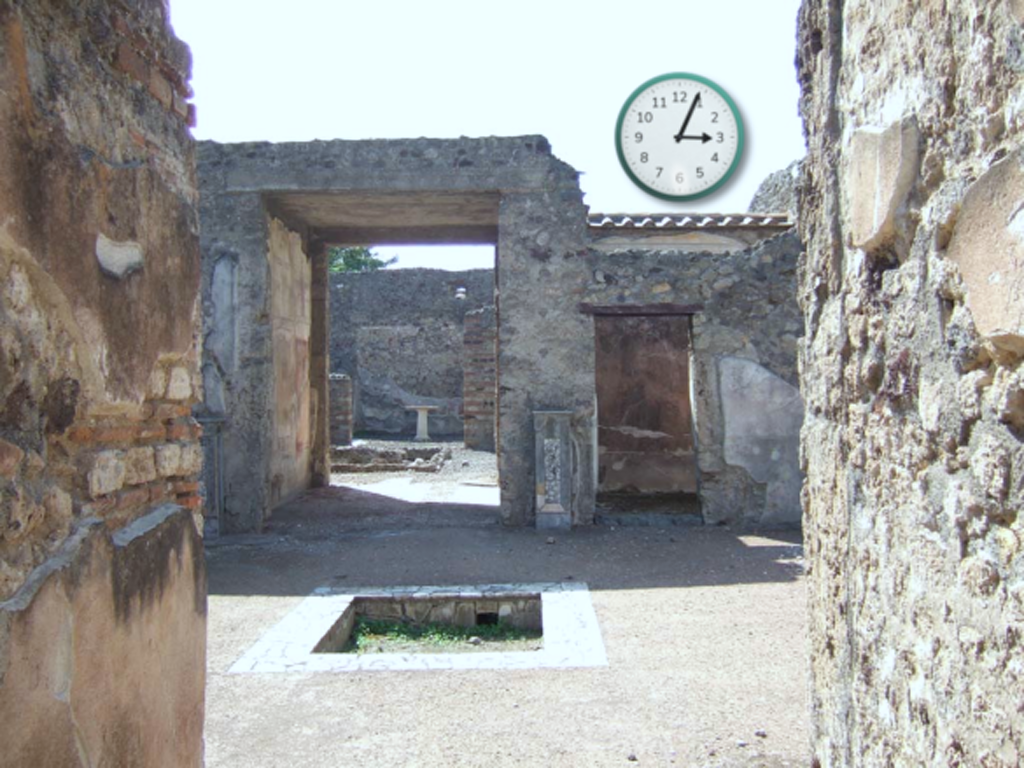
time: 3:04
